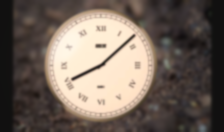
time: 8:08
